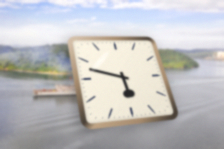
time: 5:48
